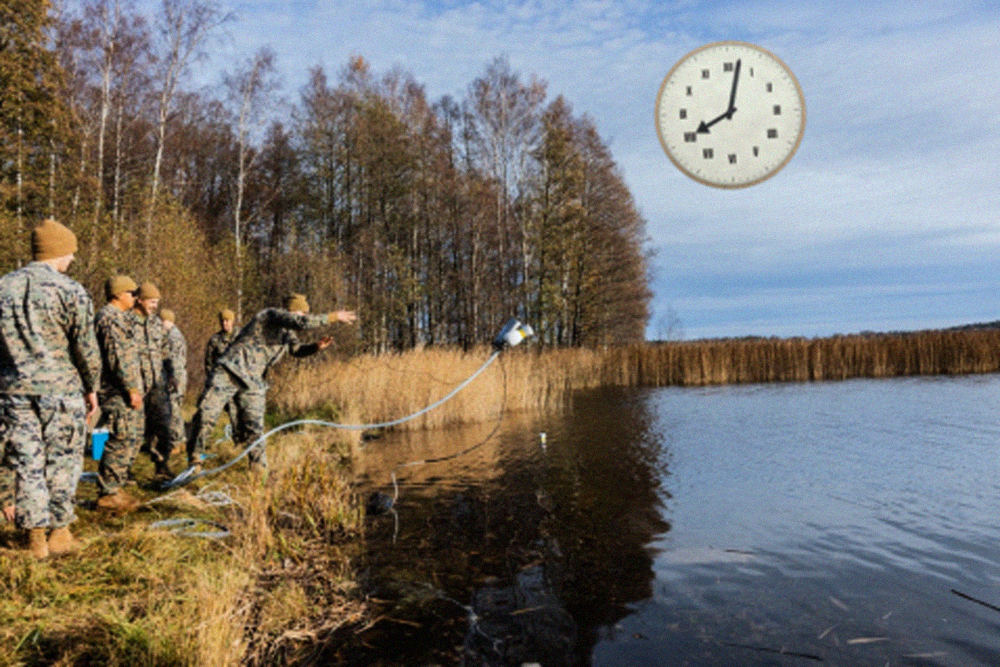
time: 8:02
